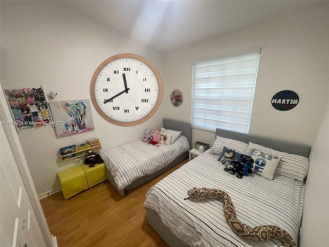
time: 11:40
